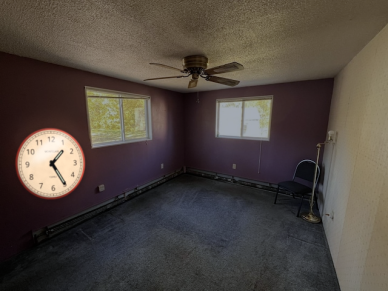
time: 1:25
